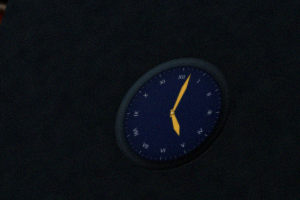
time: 5:02
